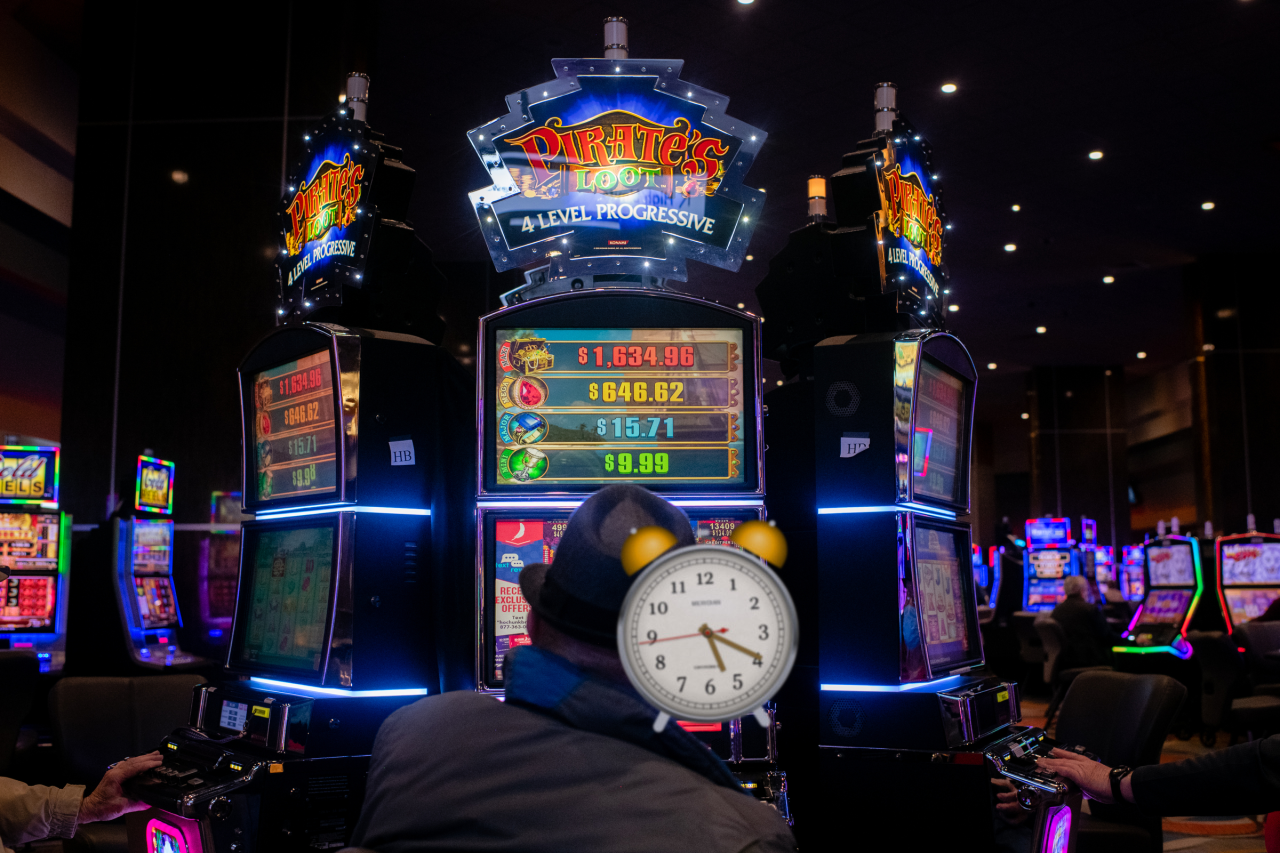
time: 5:19:44
